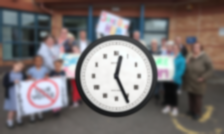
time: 12:26
